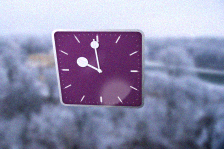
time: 9:59
